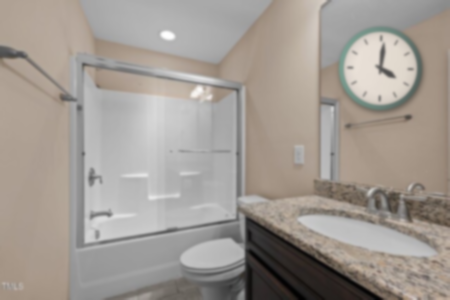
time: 4:01
